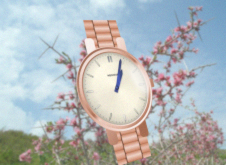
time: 1:04
